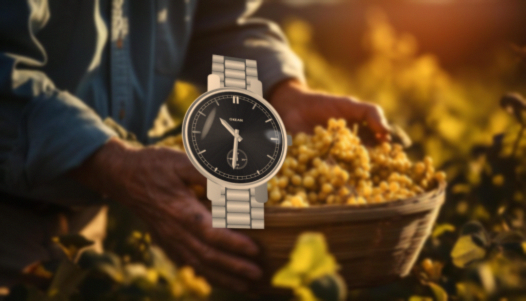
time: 10:31
